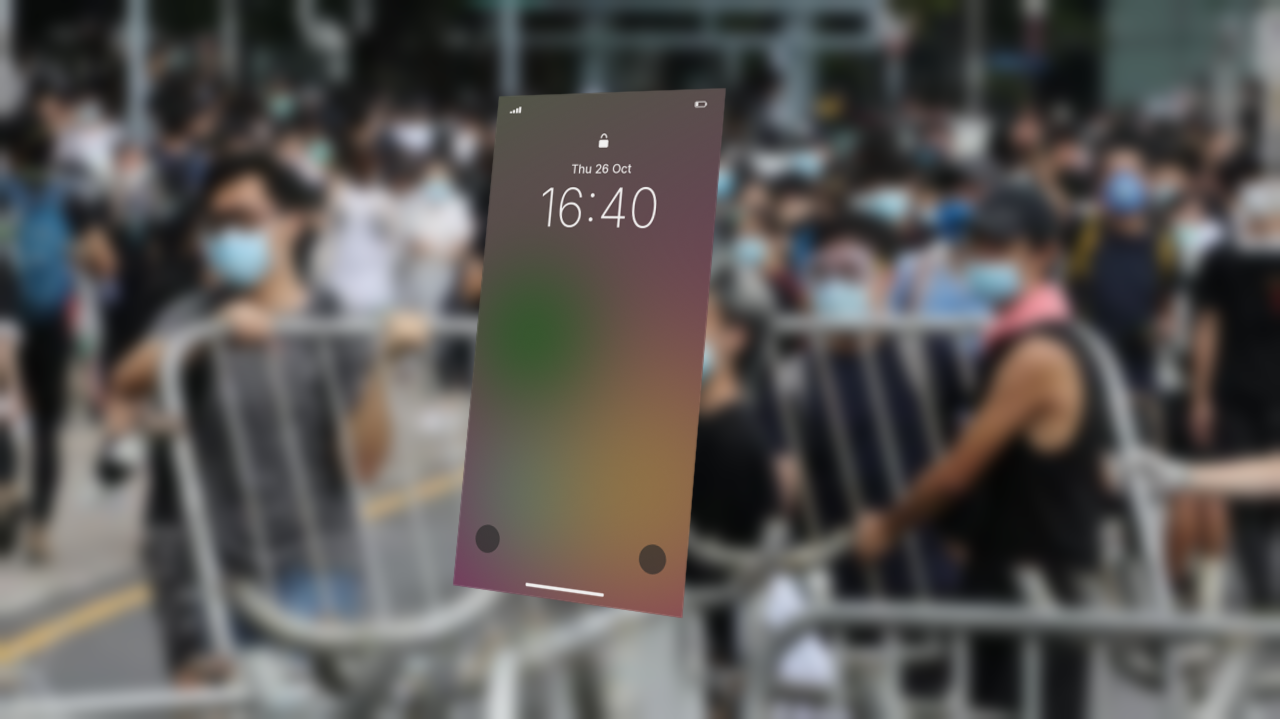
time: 16:40
